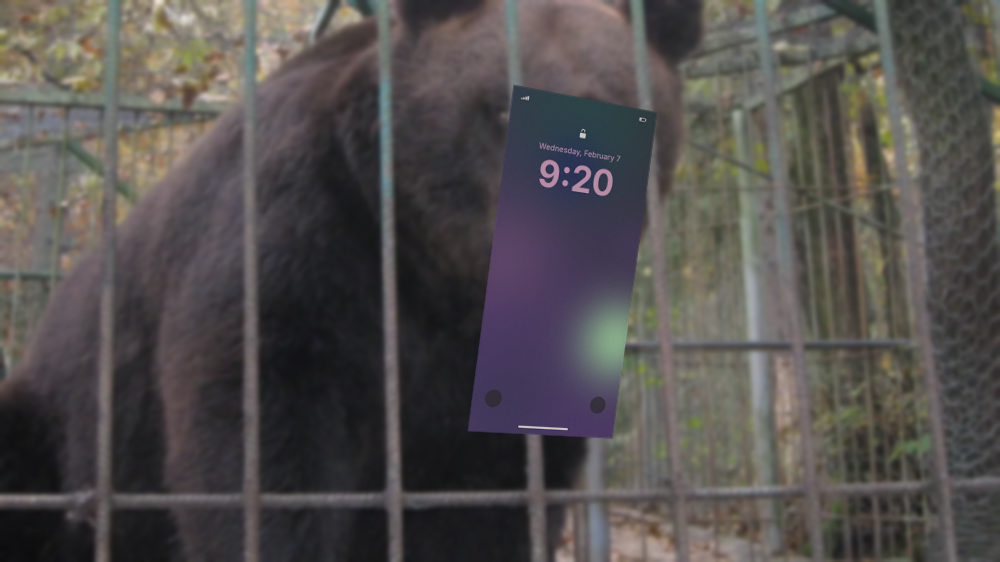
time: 9:20
